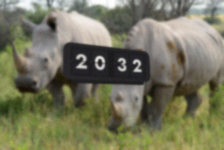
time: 20:32
